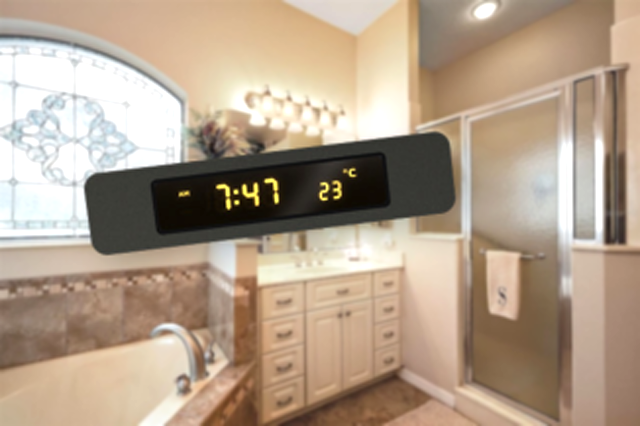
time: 7:47
